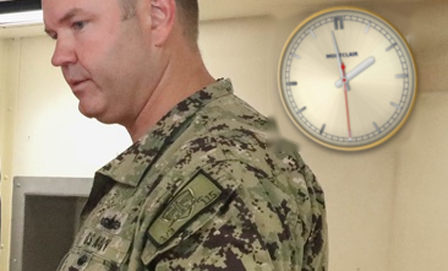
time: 1:58:30
